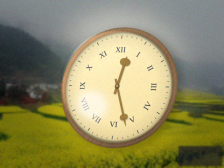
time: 12:27
